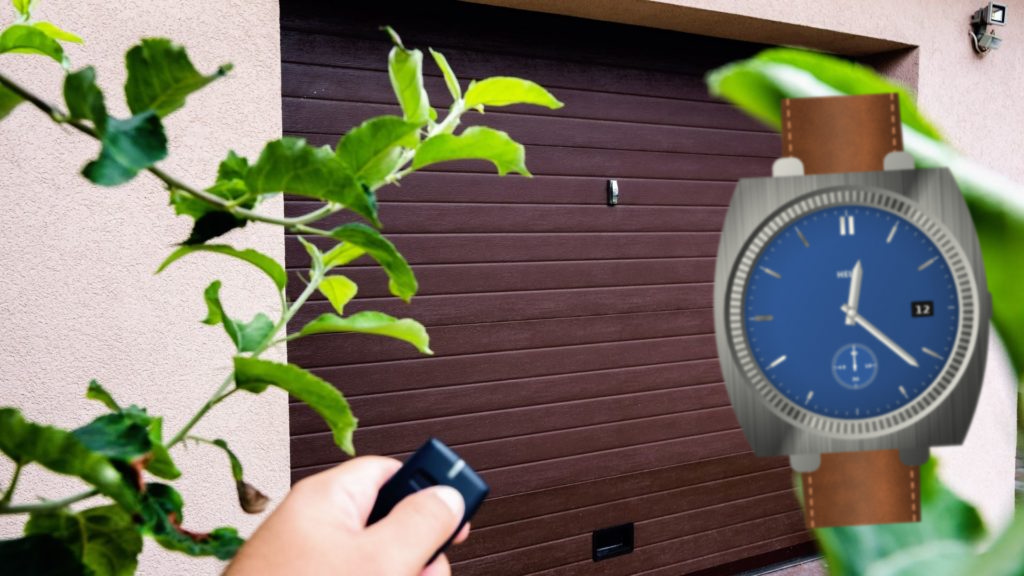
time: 12:22
